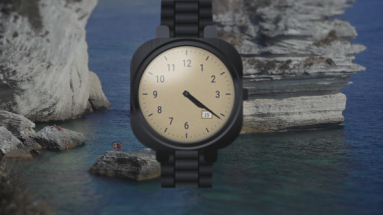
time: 4:21
